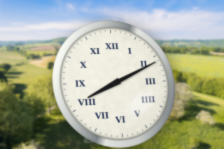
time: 8:11
